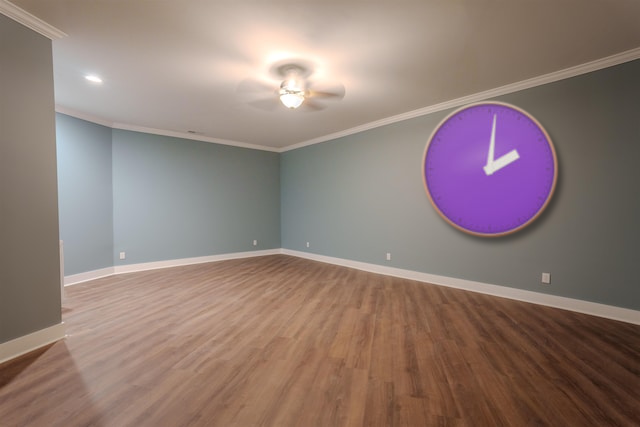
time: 2:01
